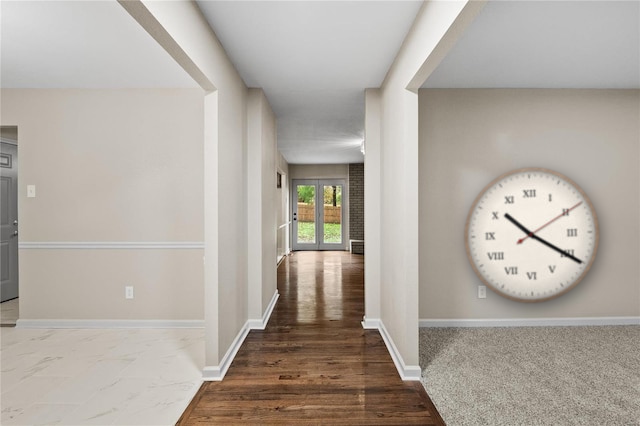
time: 10:20:10
